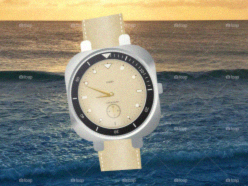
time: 8:49
